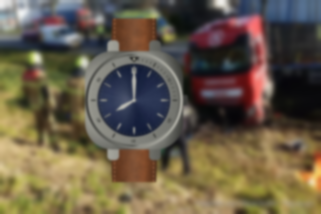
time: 8:00
